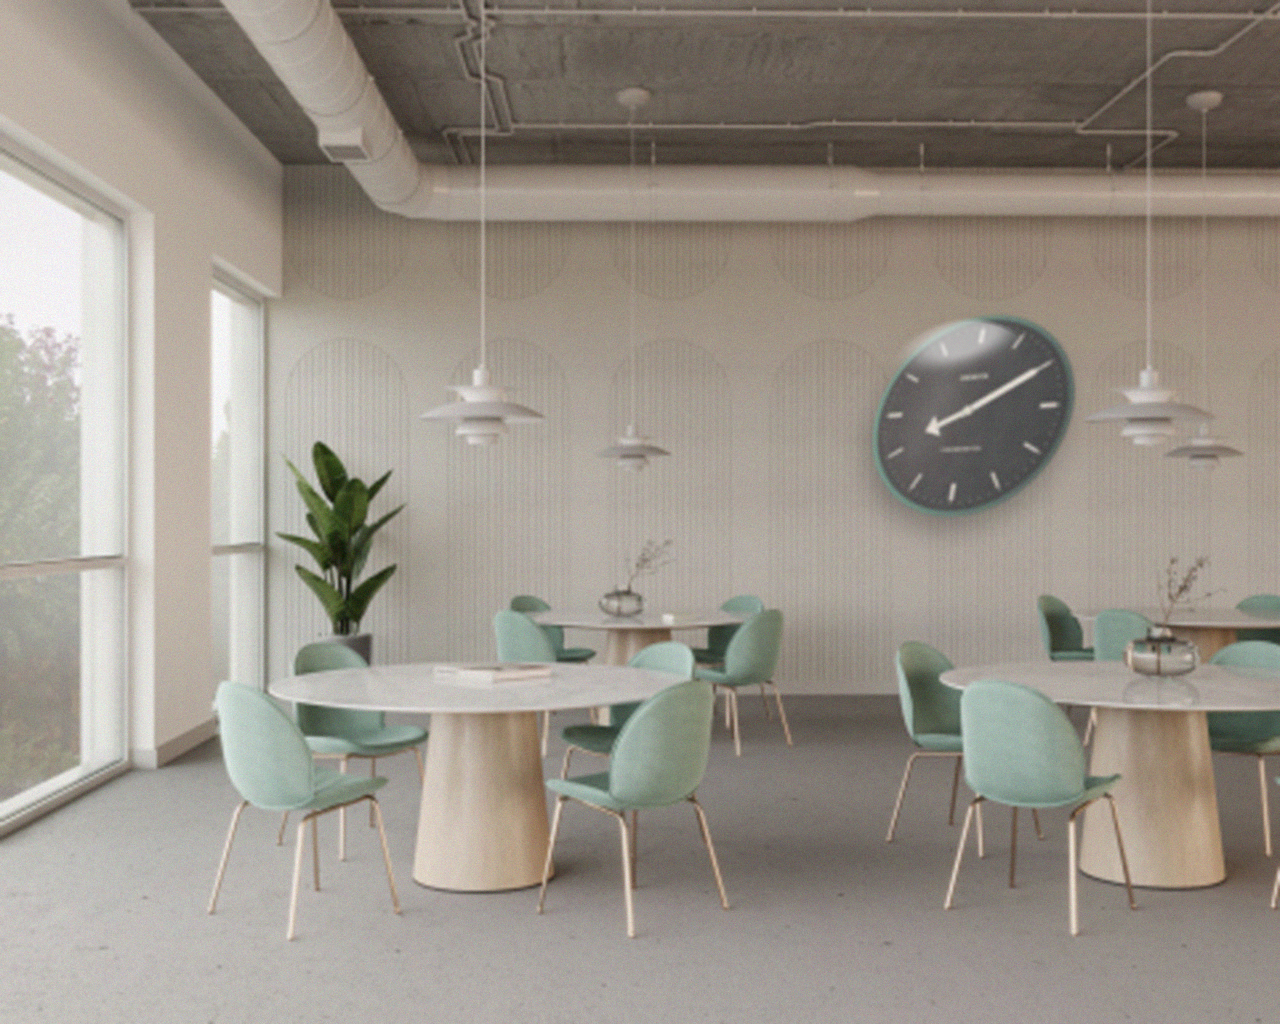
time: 8:10
